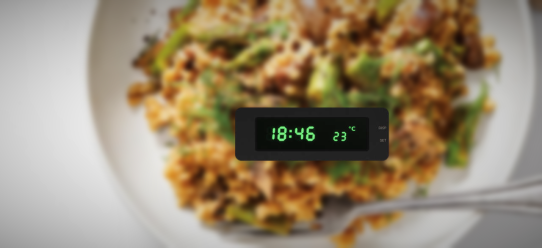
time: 18:46
